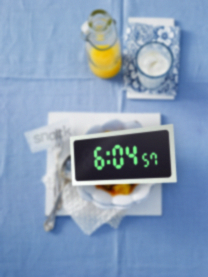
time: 6:04:57
